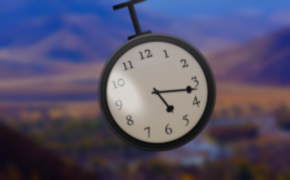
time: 5:17
